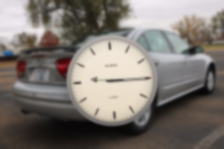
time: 9:15
